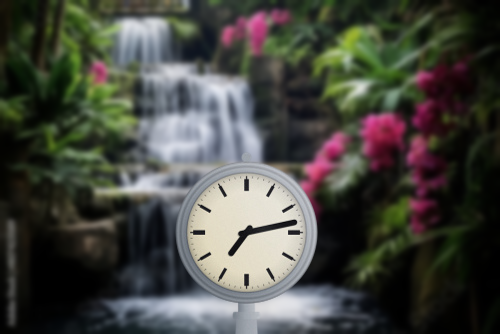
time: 7:13
